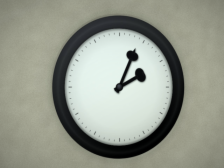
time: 2:04
